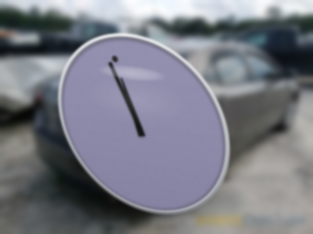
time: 11:59
